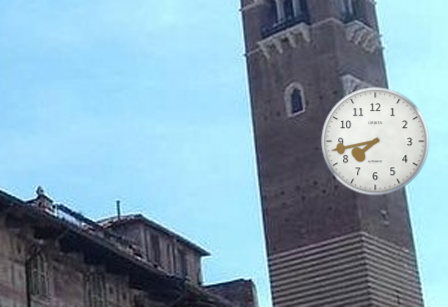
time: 7:43
